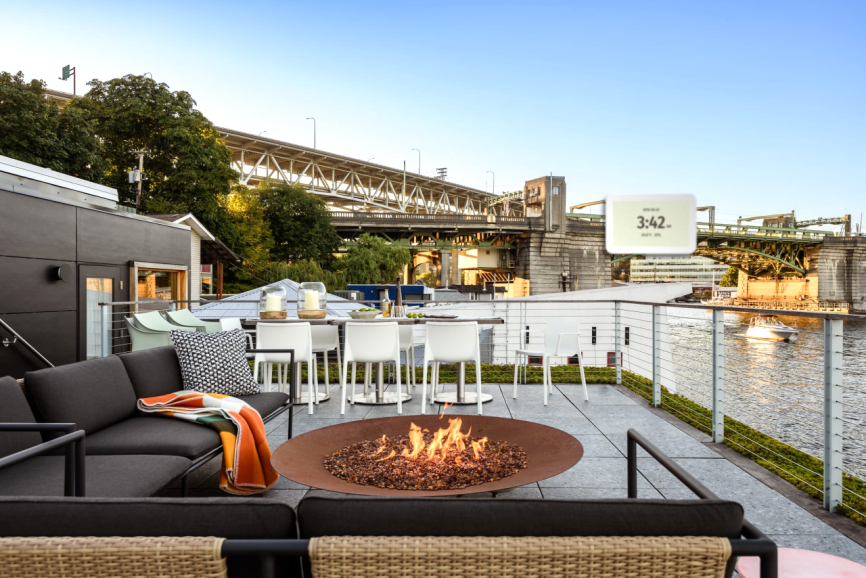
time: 3:42
